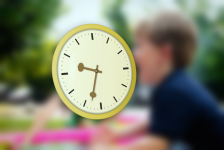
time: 9:33
